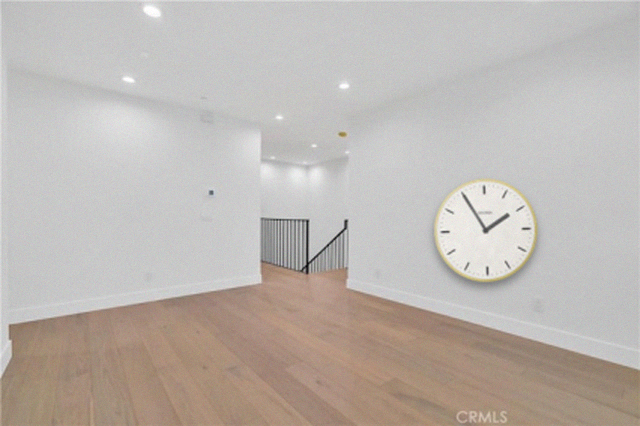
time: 1:55
